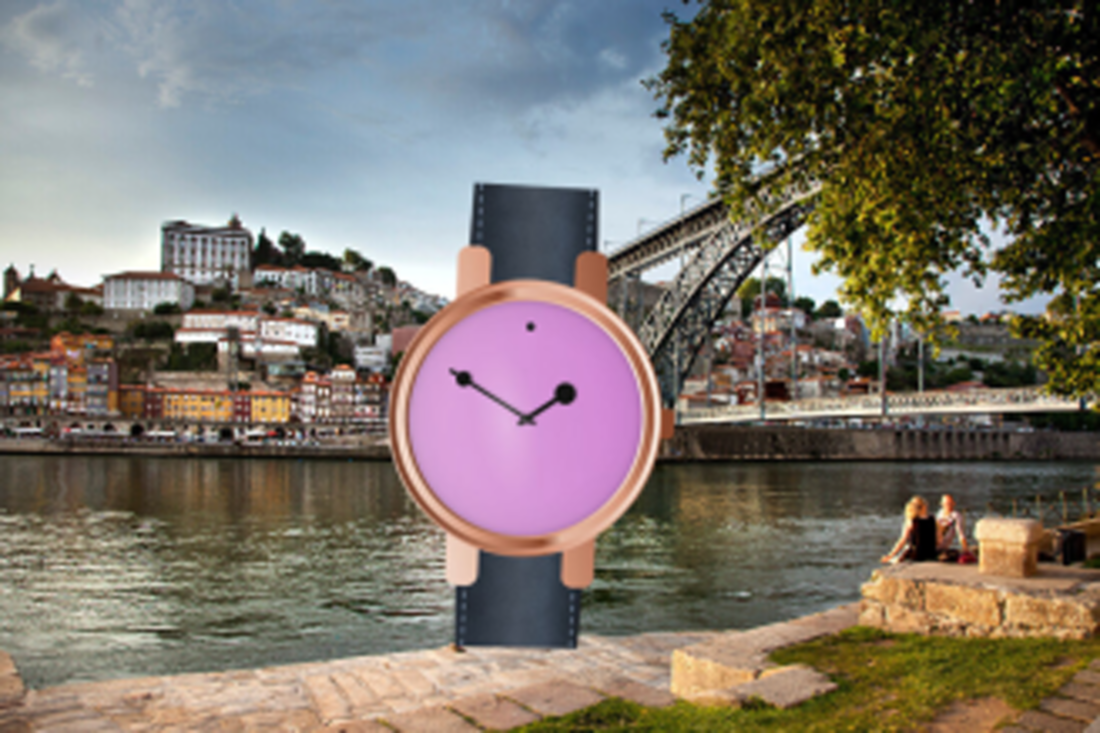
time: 1:50
